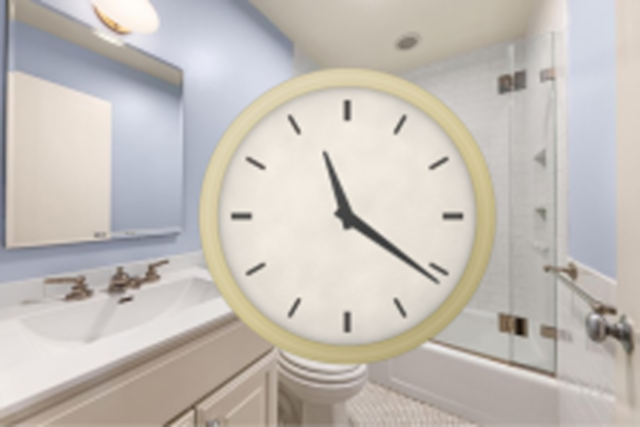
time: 11:21
